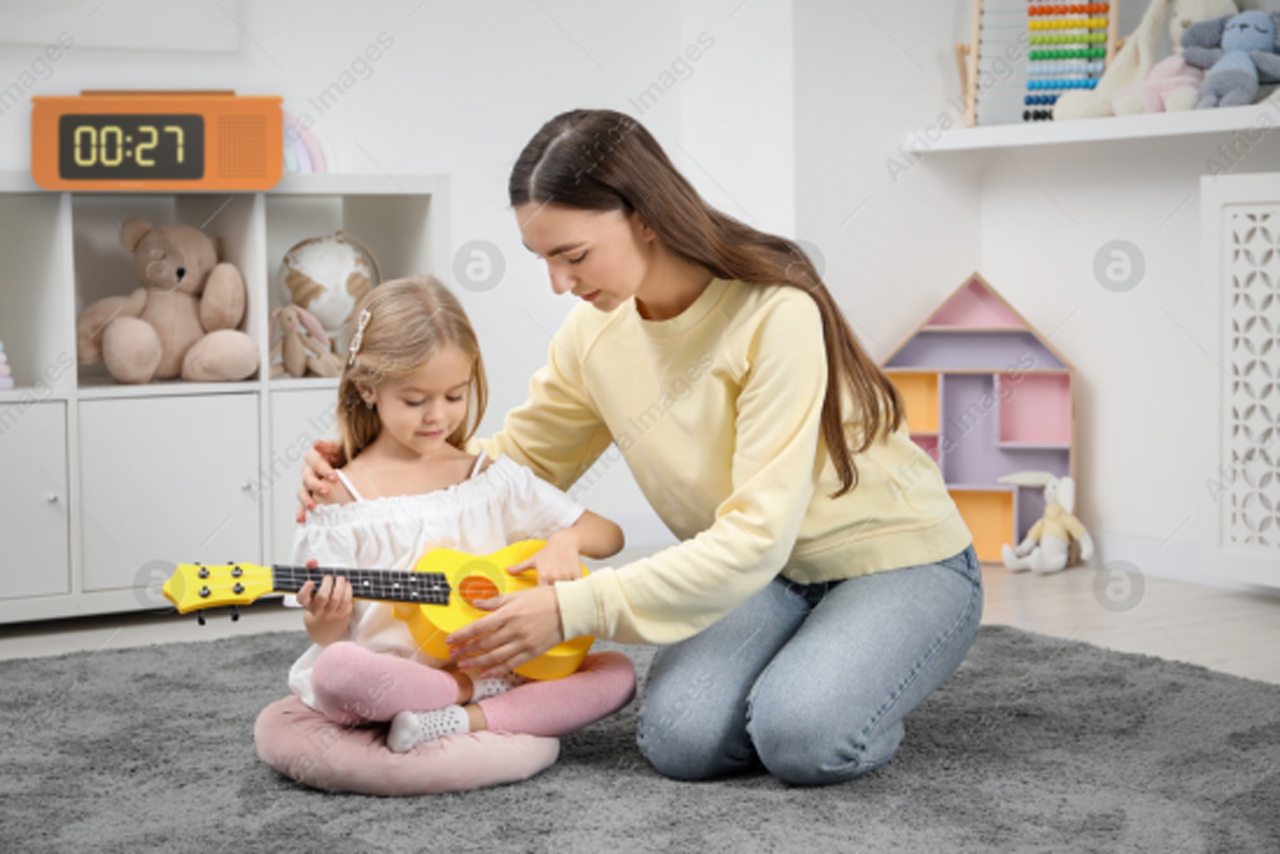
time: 0:27
